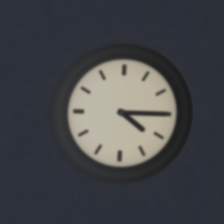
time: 4:15
